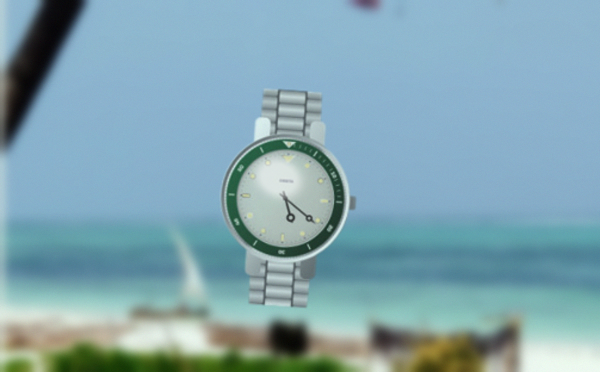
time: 5:21
